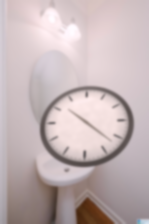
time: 10:22
